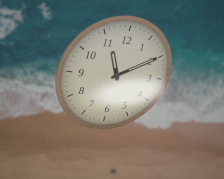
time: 11:10
